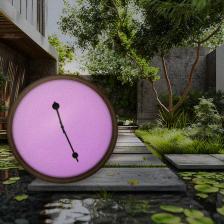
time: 11:26
